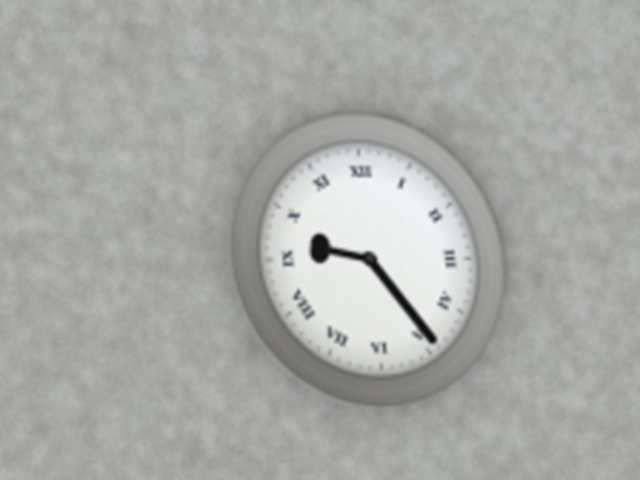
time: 9:24
